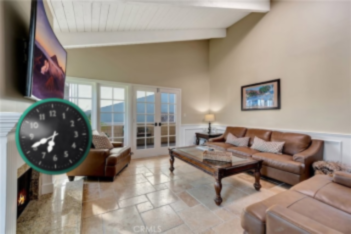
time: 6:41
